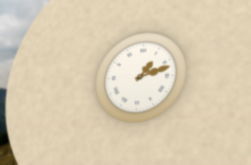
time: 1:12
